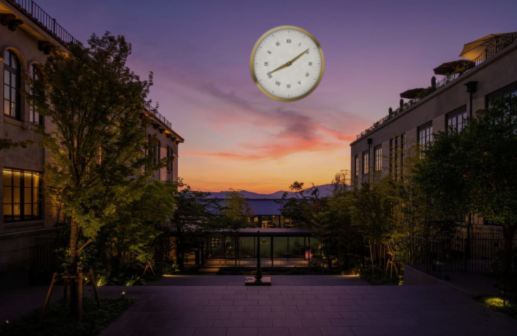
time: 8:09
